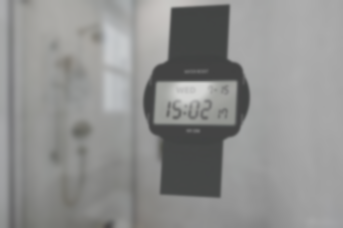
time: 15:02
